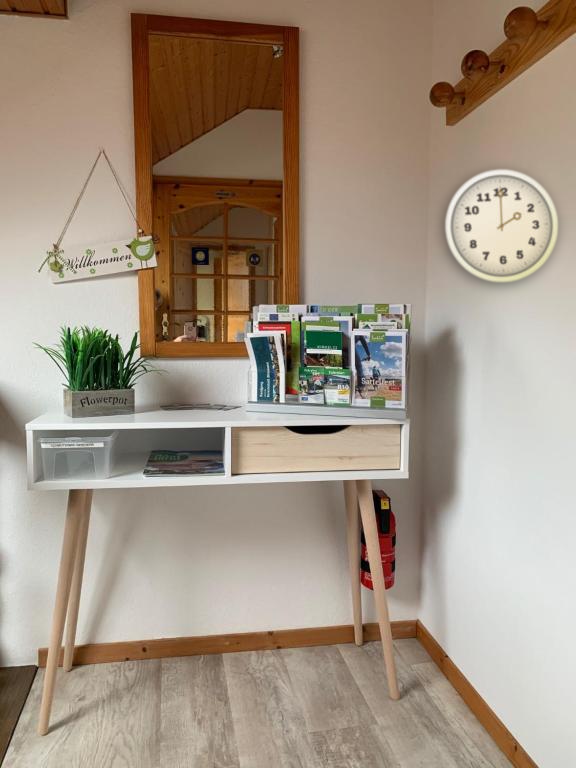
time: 2:00
